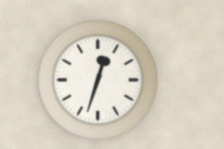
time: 12:33
